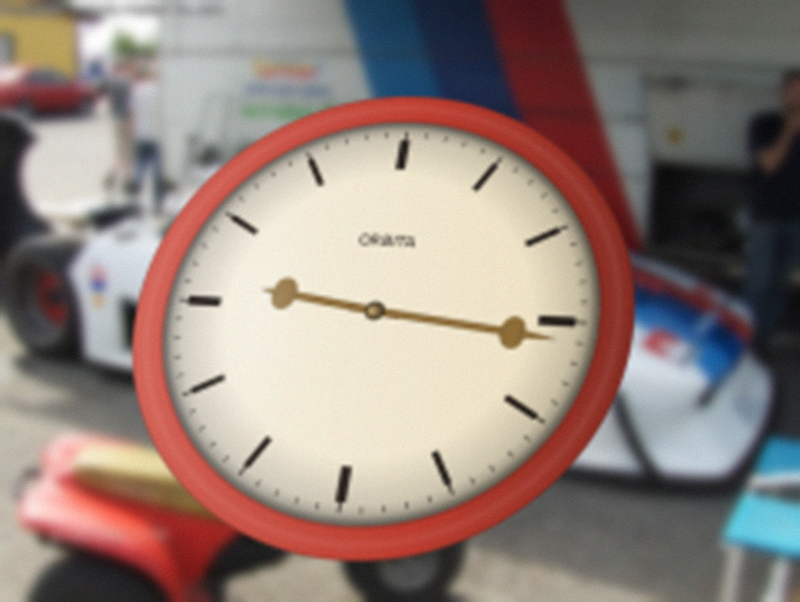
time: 9:16
